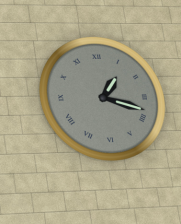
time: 1:18
